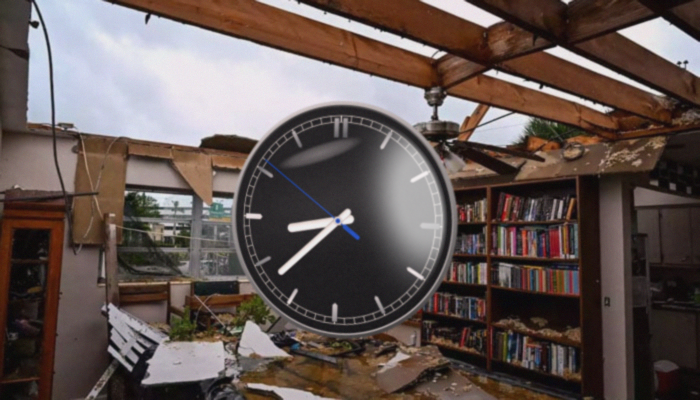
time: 8:37:51
